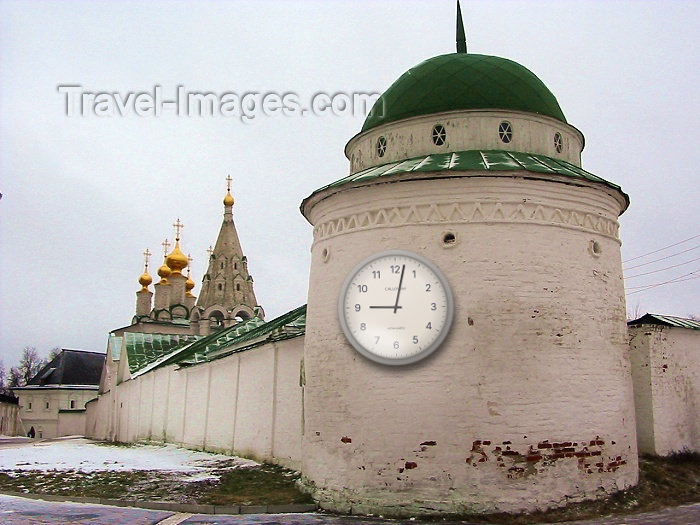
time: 9:02
